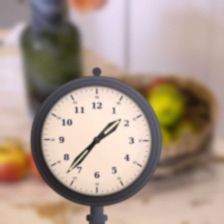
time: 1:37
